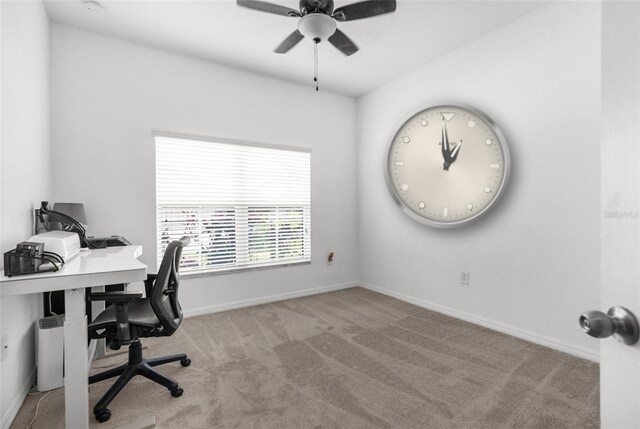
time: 12:59
